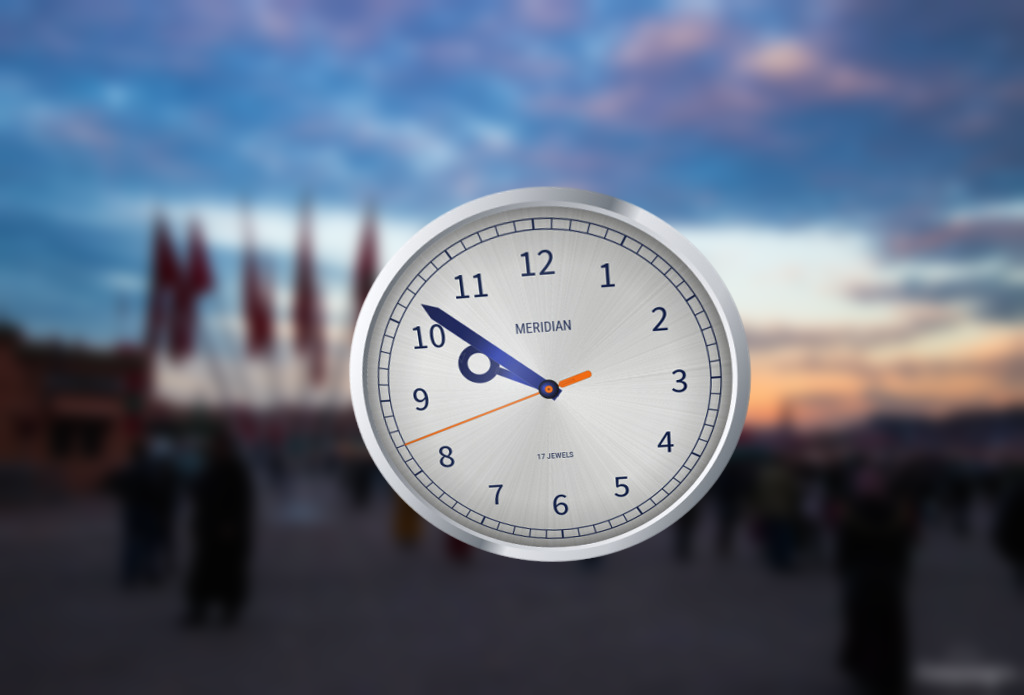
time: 9:51:42
